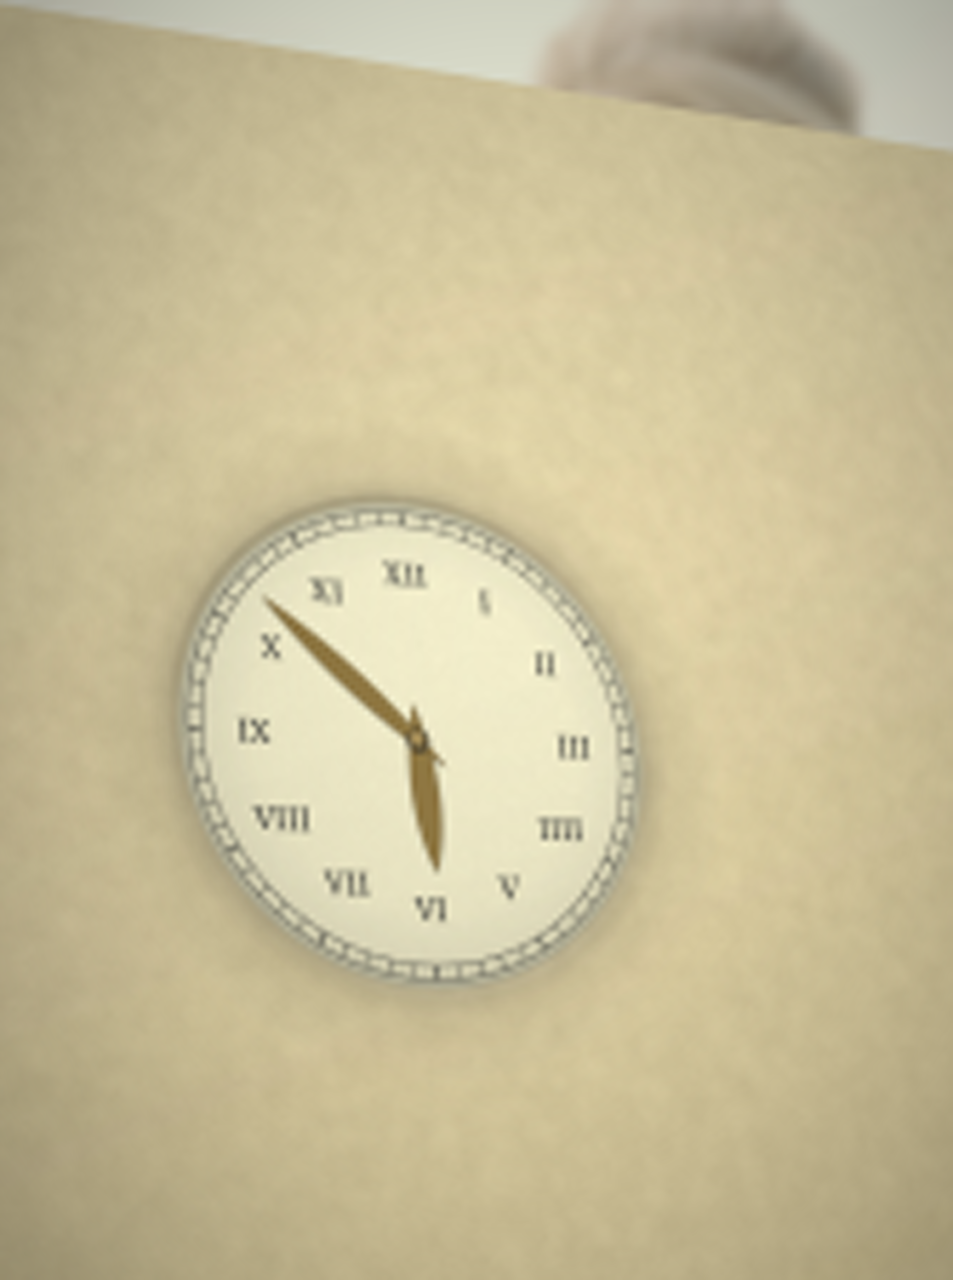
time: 5:52
